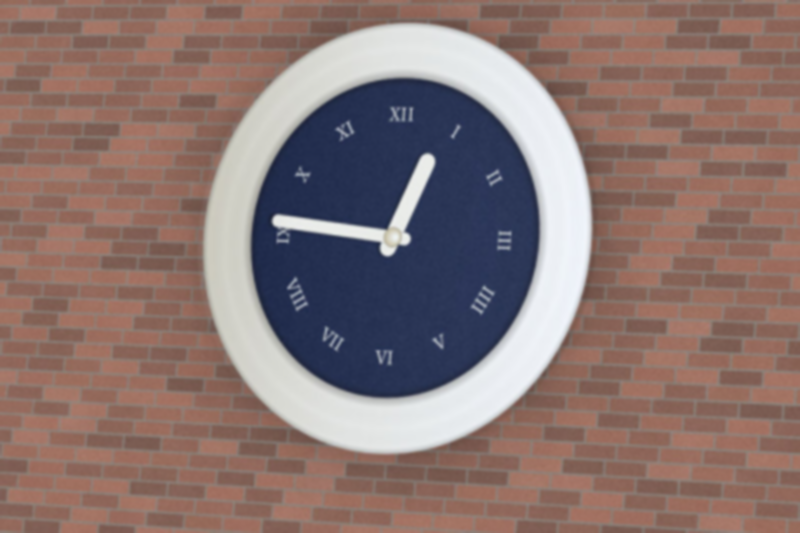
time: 12:46
